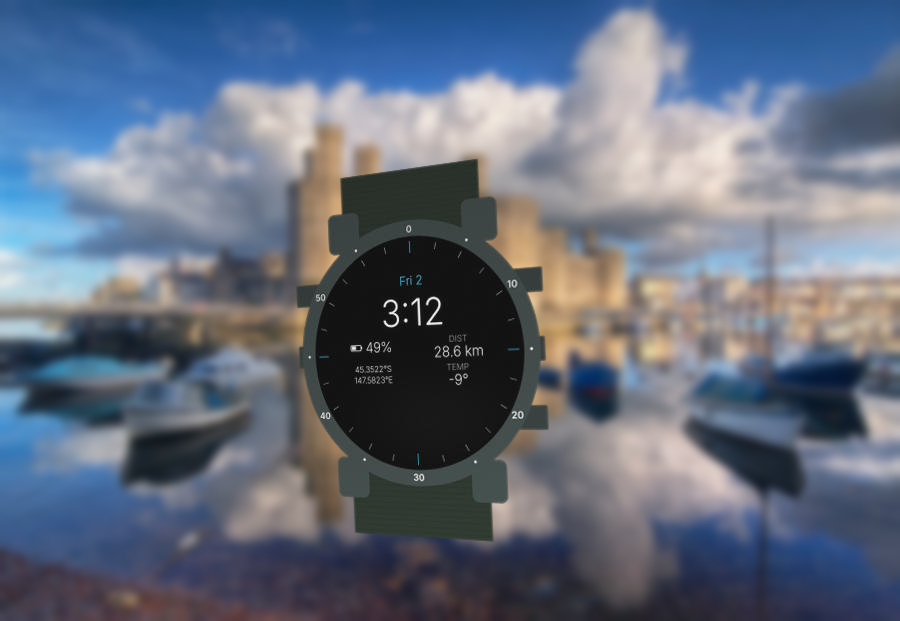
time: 3:12
